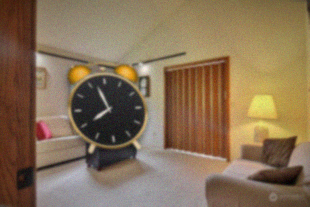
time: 7:57
